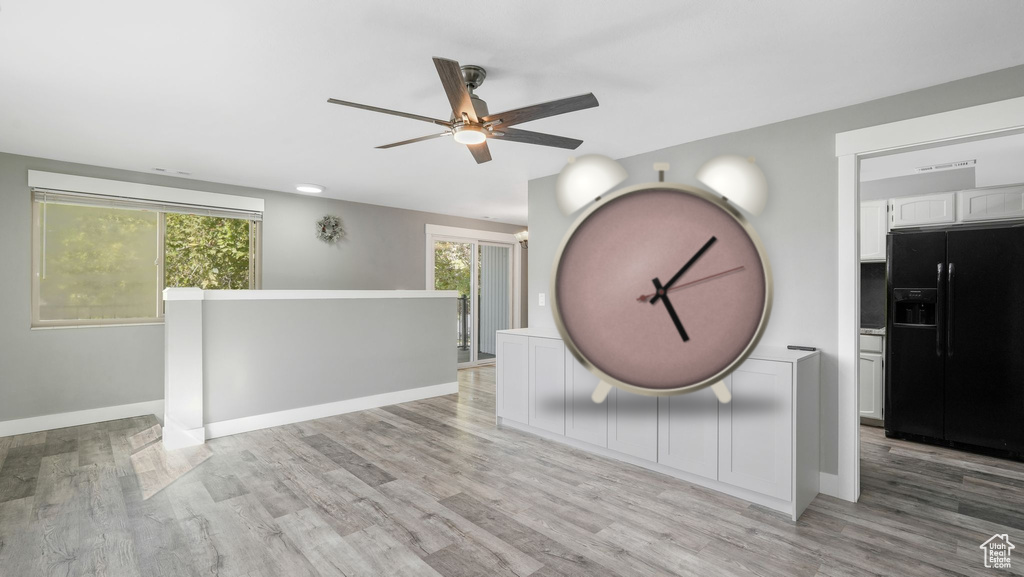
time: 5:07:12
